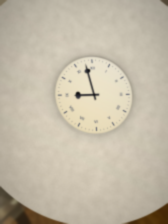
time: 8:58
